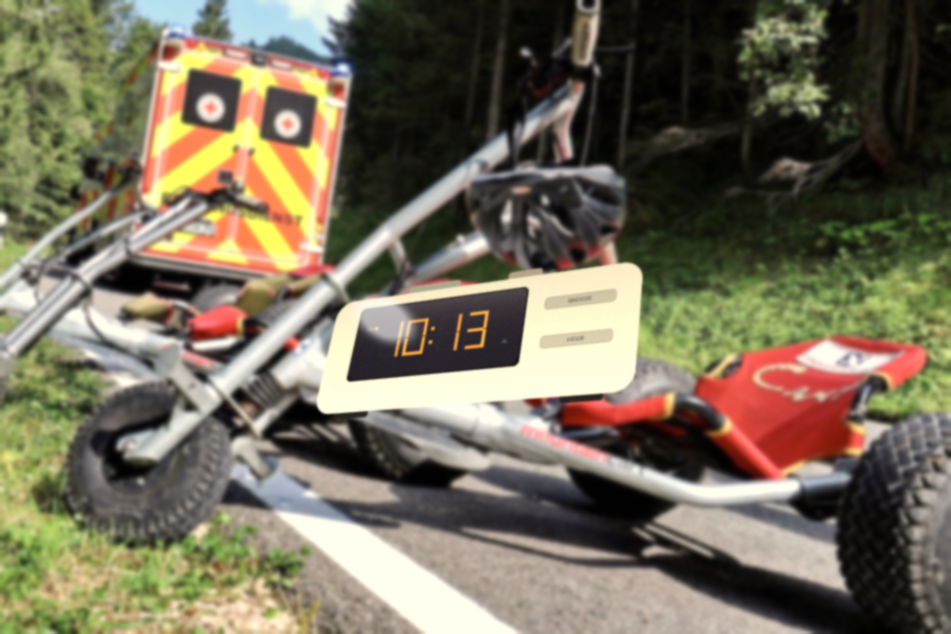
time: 10:13
